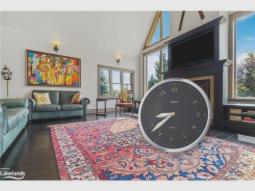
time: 8:38
